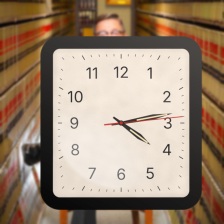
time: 4:13:14
